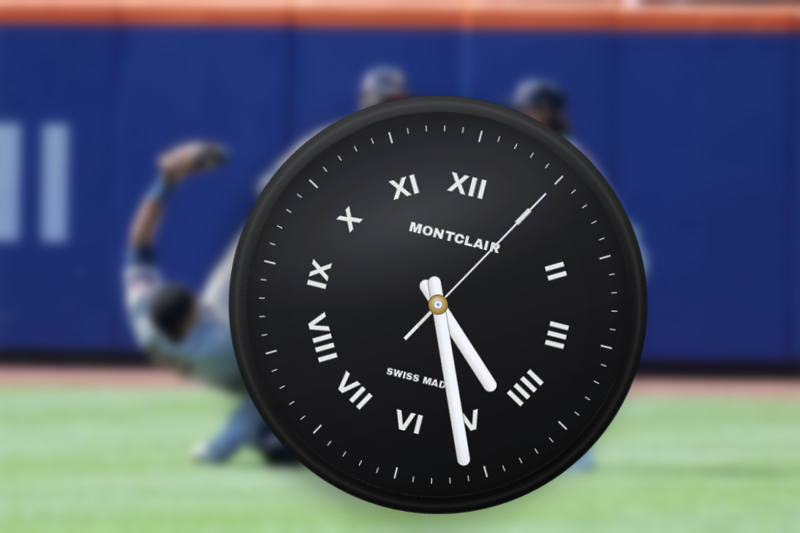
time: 4:26:05
